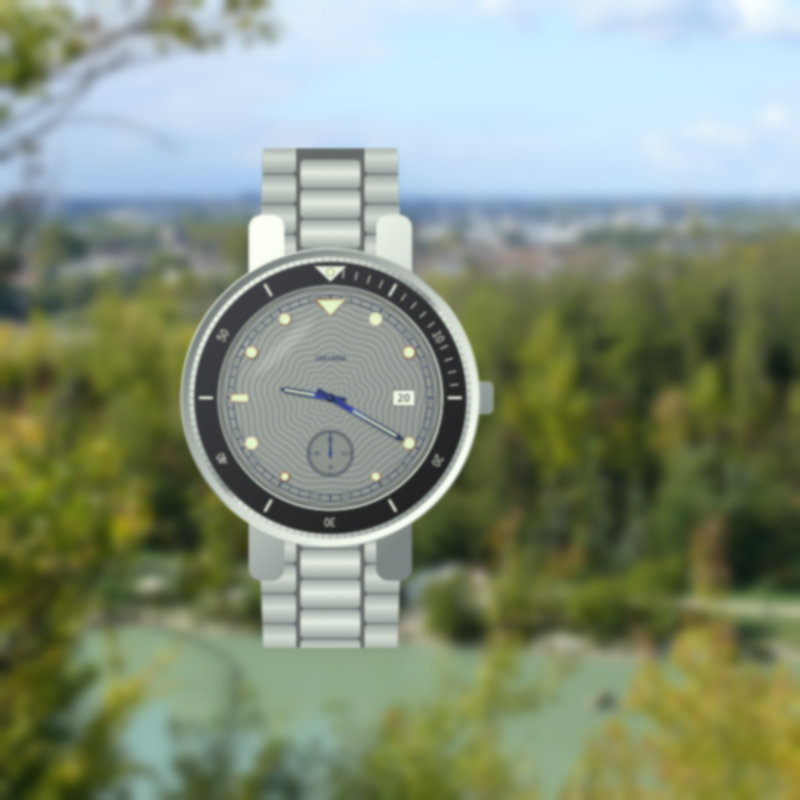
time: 9:20
